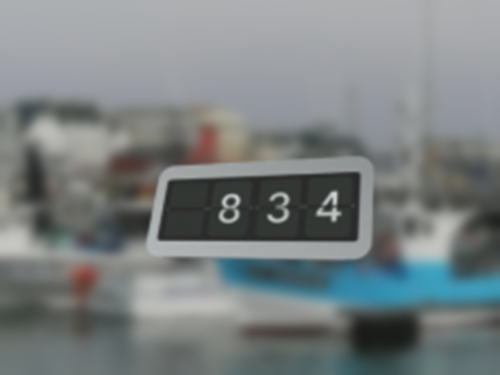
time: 8:34
